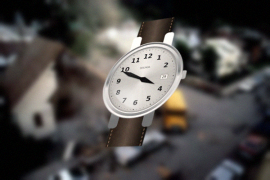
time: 3:49
